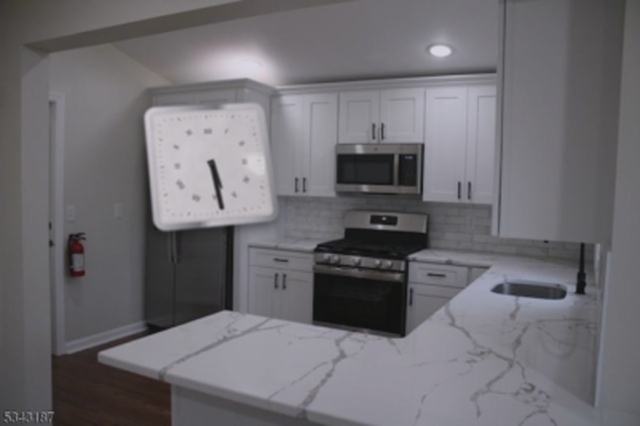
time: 5:29
